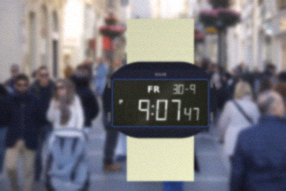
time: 9:07:47
